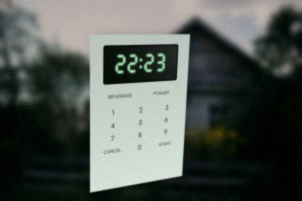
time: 22:23
